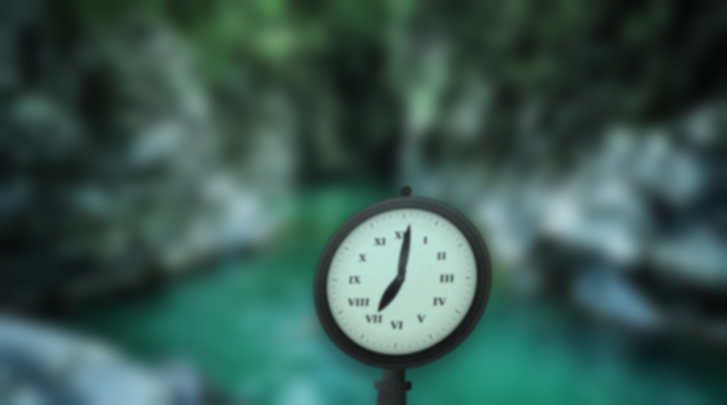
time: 7:01
